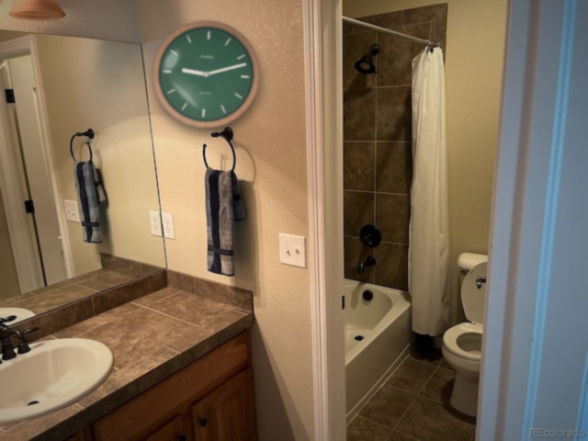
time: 9:12
